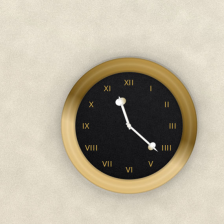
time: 11:22
